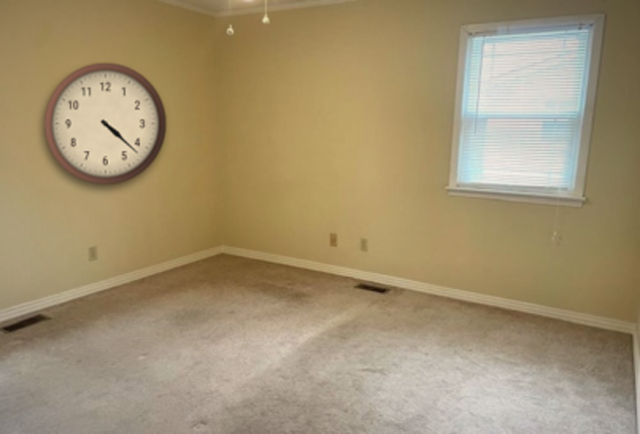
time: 4:22
